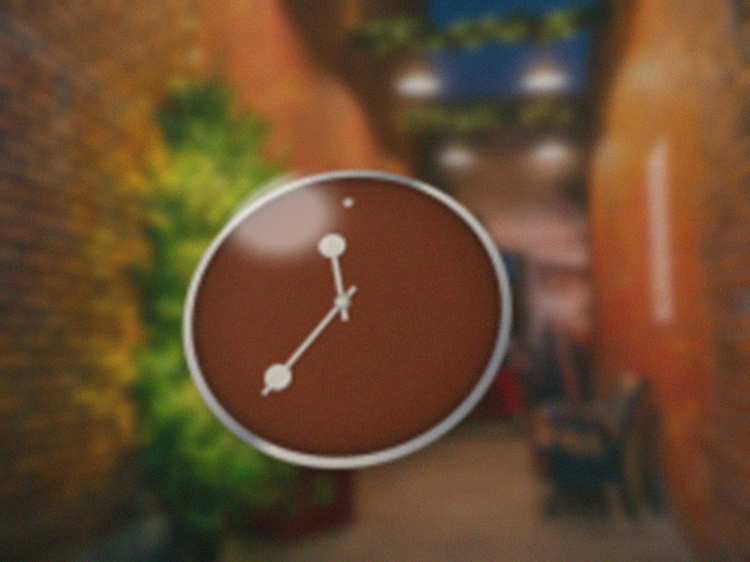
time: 11:36
